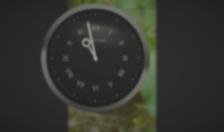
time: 10:58
